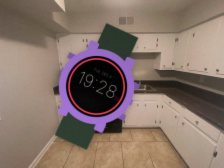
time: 19:28
